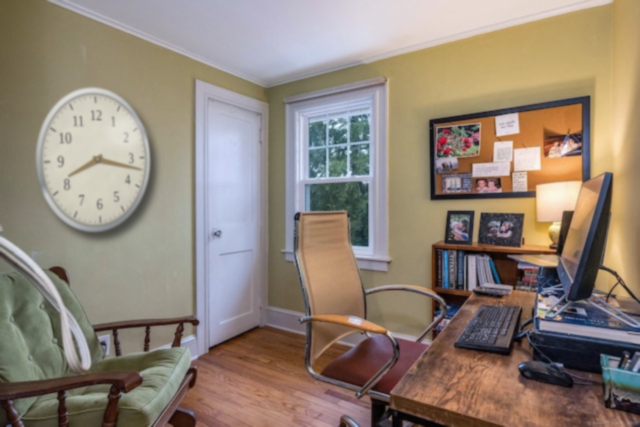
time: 8:17
